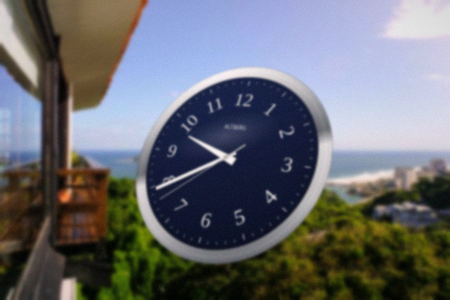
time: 9:39:38
